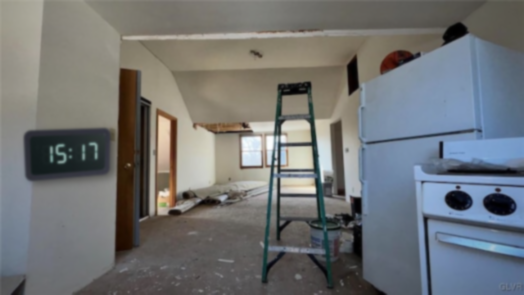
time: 15:17
